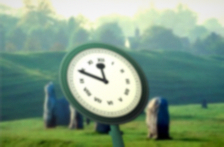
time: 11:49
